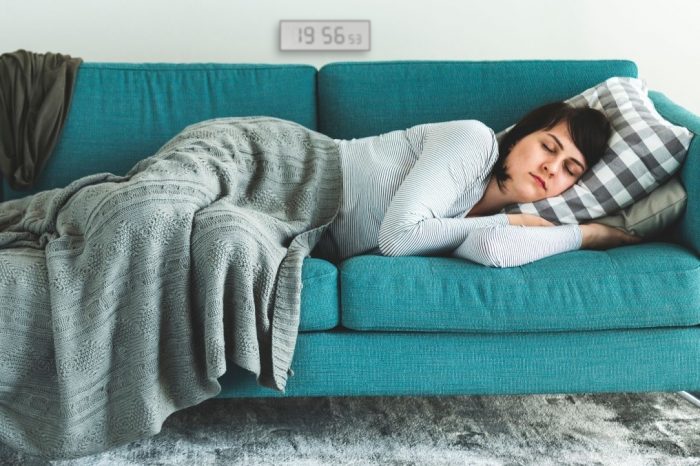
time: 19:56
